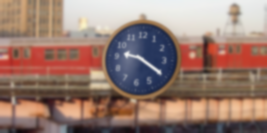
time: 9:20
